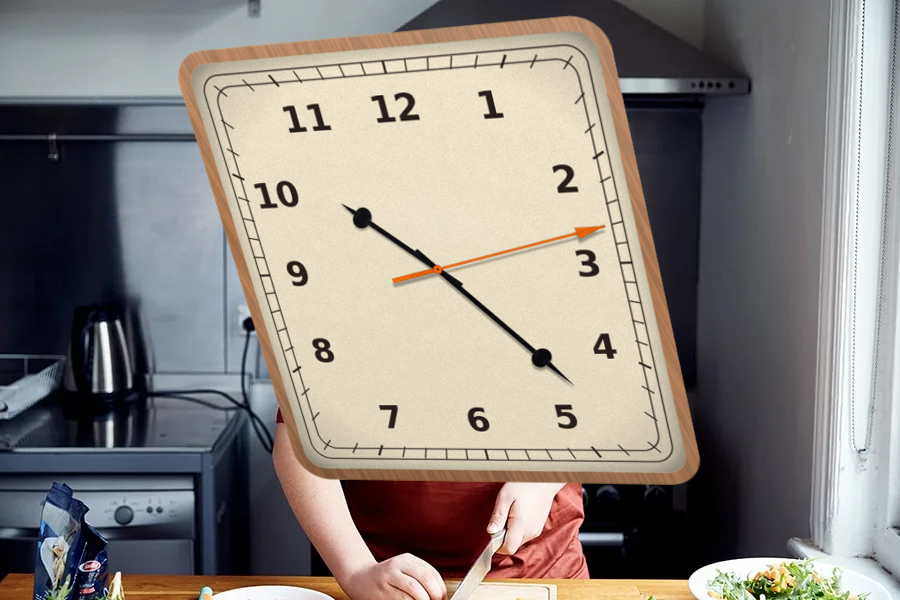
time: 10:23:13
